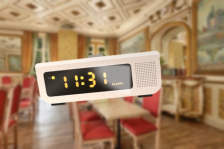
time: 11:31
